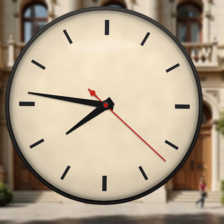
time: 7:46:22
